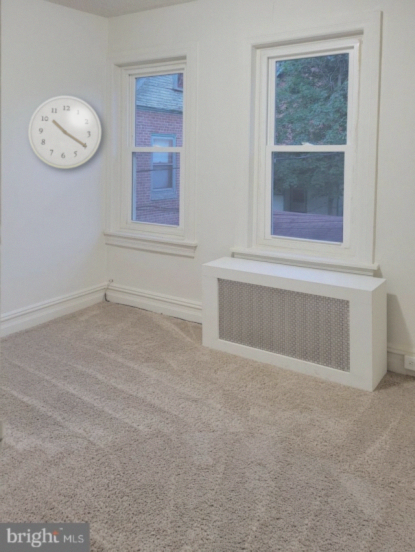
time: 10:20
